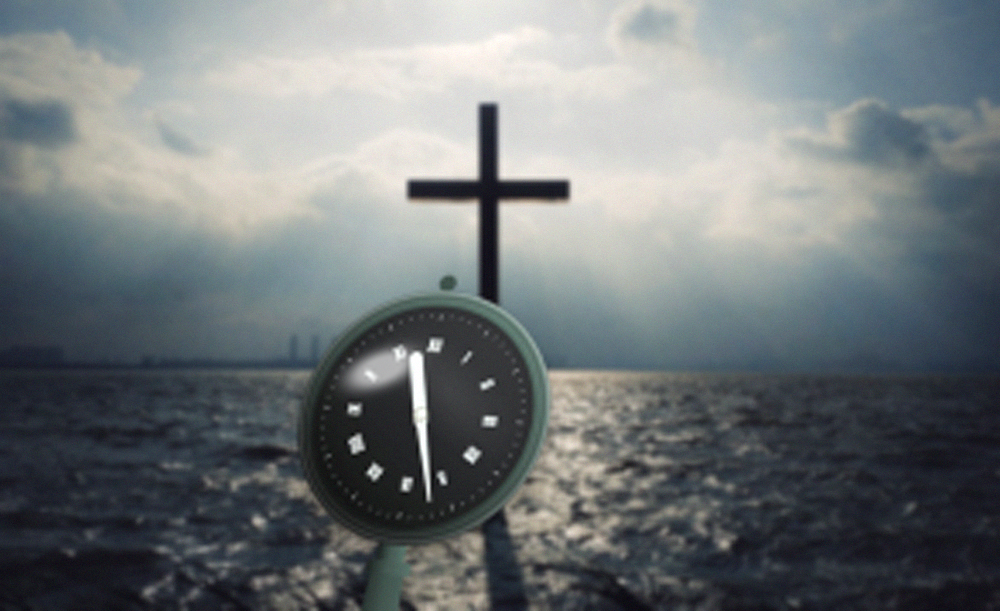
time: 11:27
